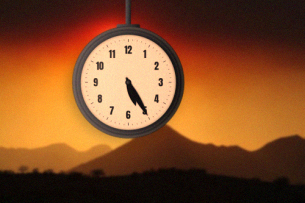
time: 5:25
